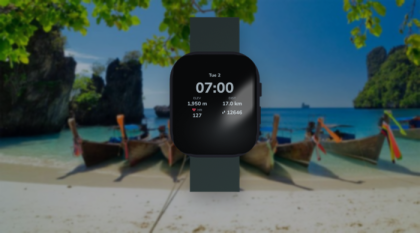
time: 7:00
